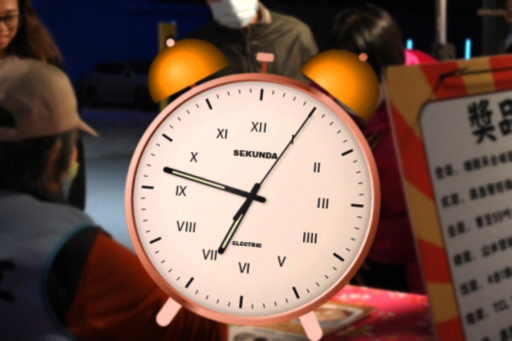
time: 6:47:05
